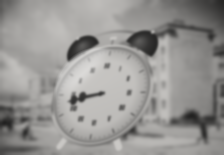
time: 8:43
